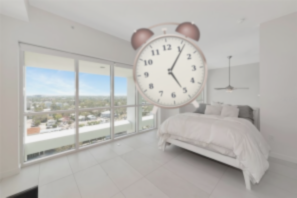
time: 5:06
